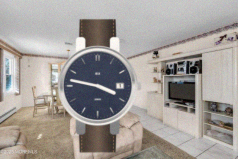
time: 3:47
